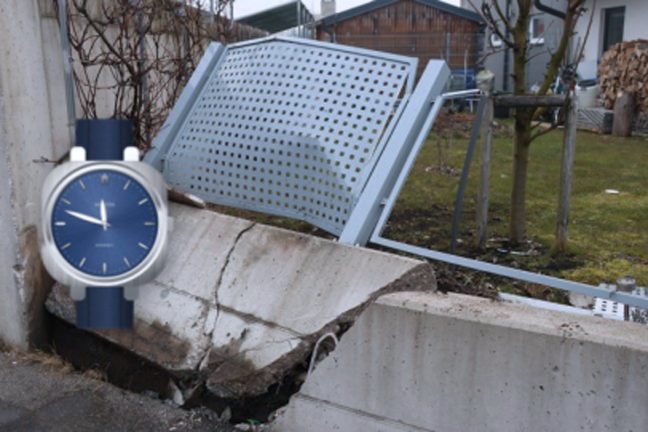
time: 11:48
